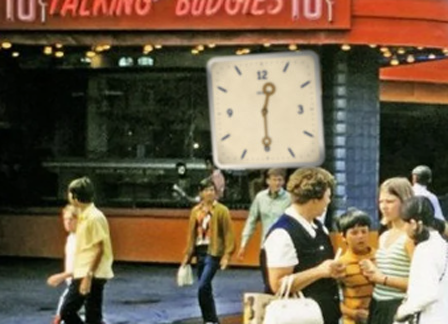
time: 12:30
